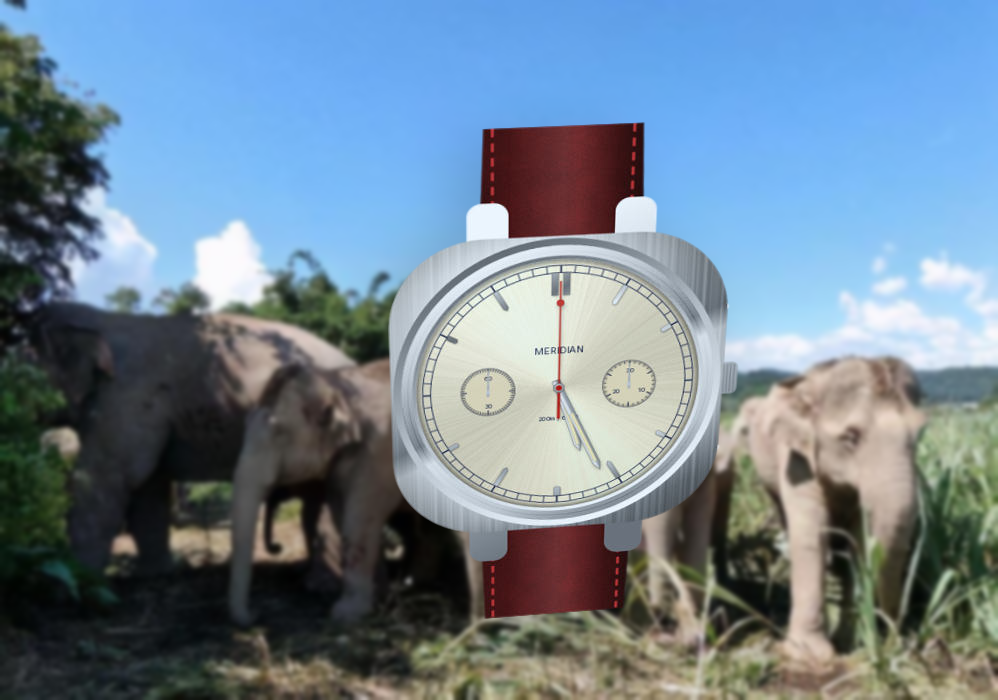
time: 5:26
